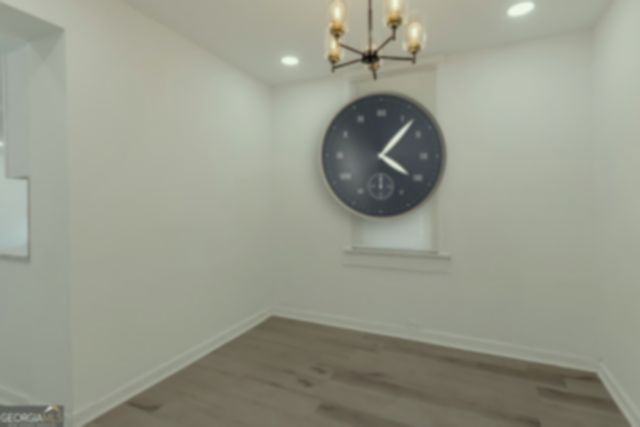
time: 4:07
